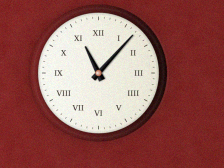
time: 11:07
